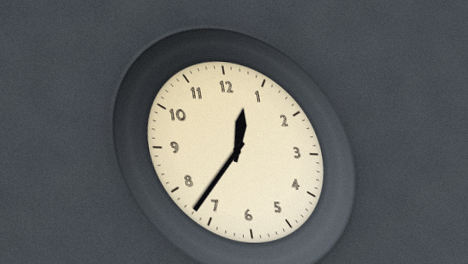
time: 12:37
